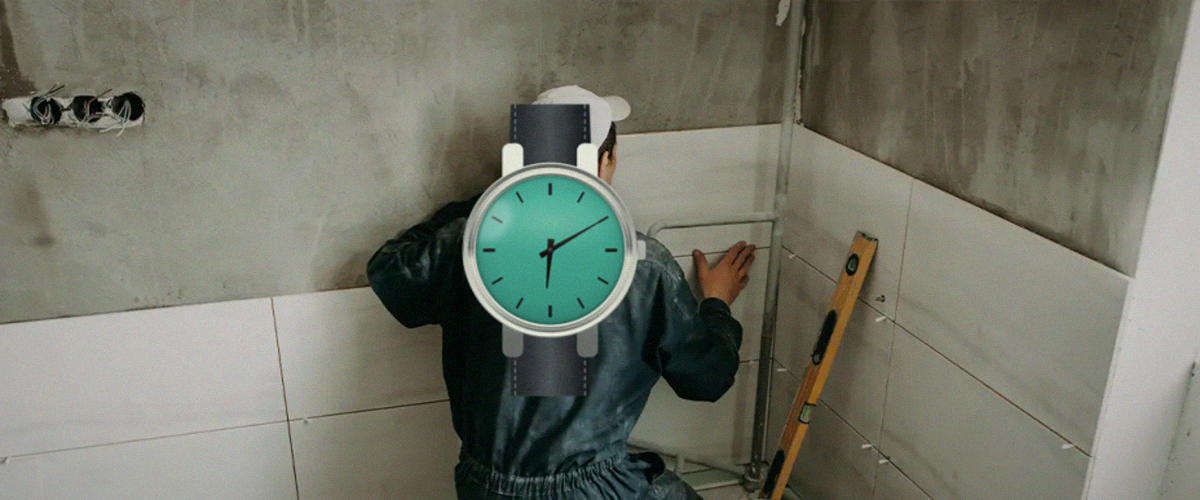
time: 6:10
